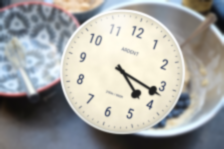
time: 4:17
